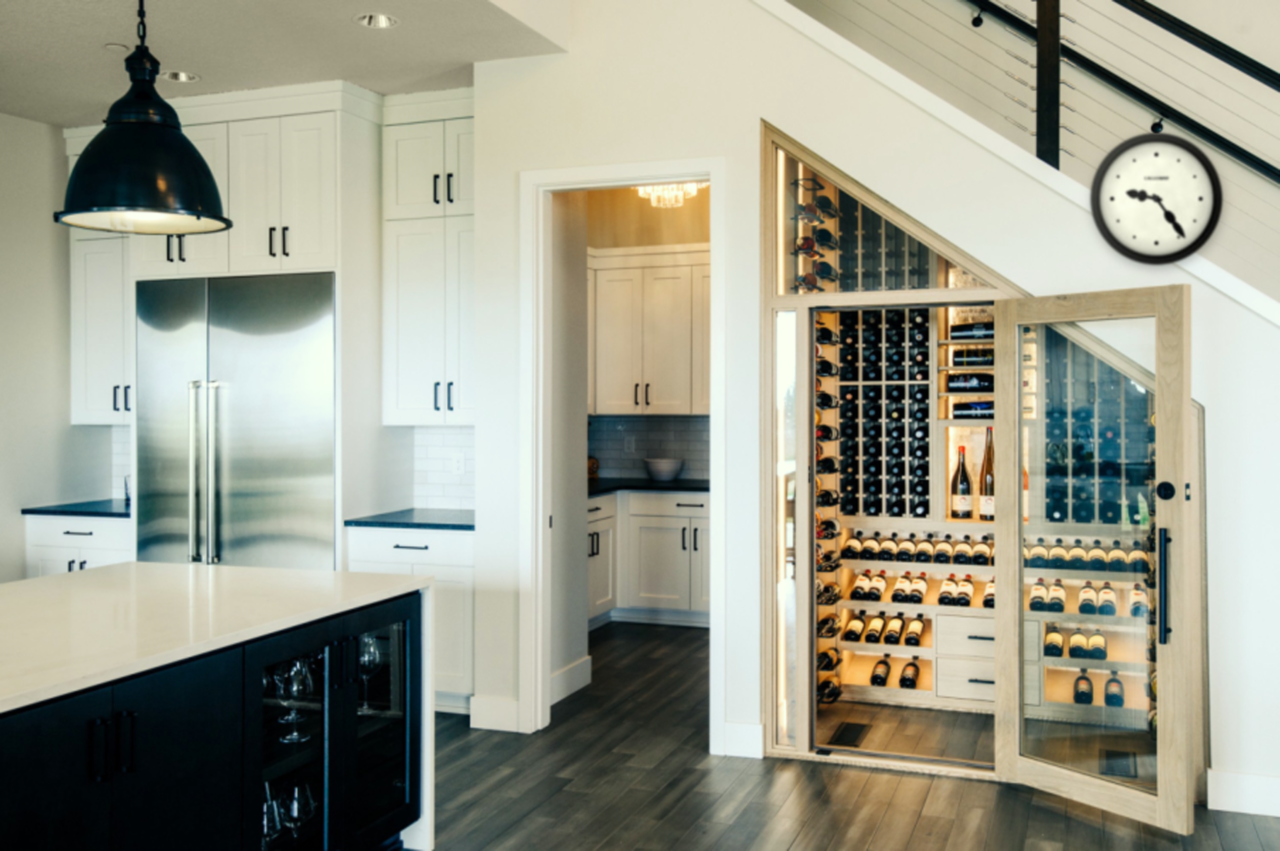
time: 9:24
